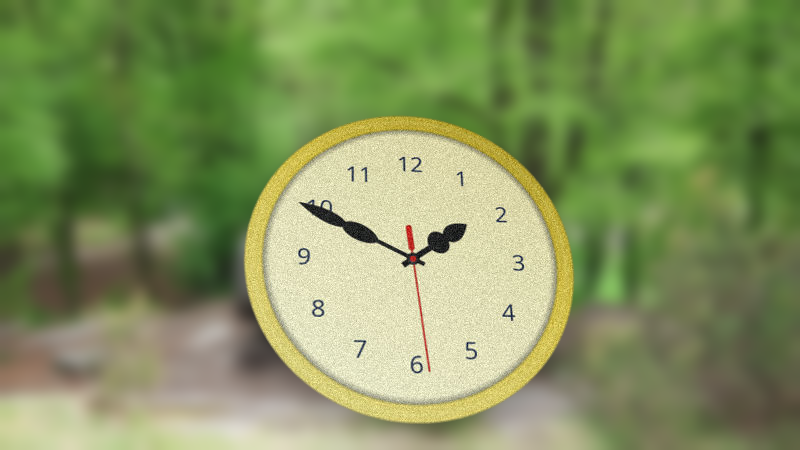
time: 1:49:29
